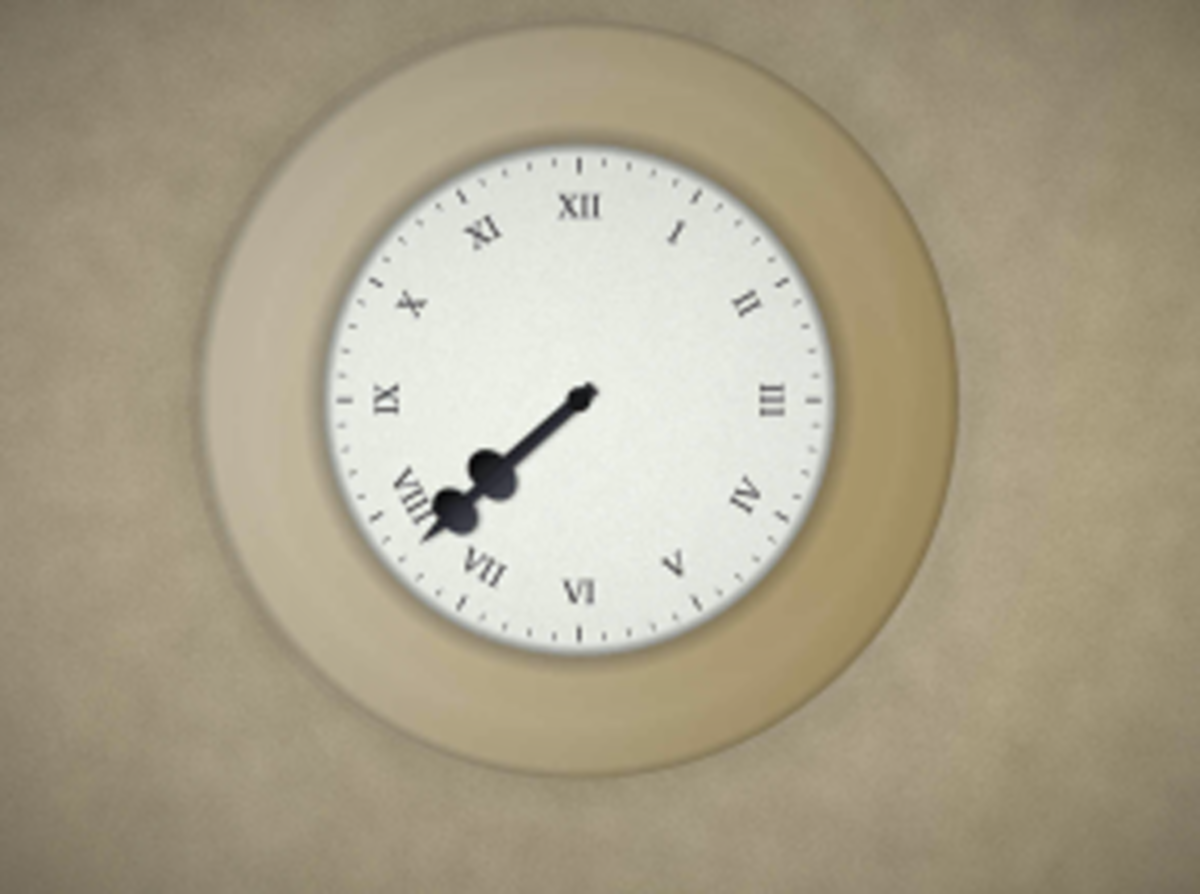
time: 7:38
